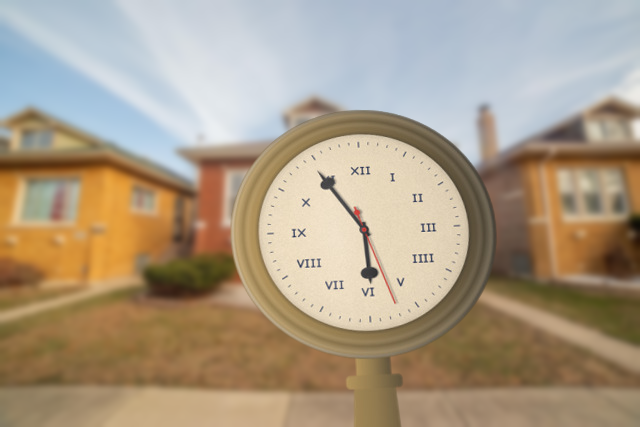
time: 5:54:27
